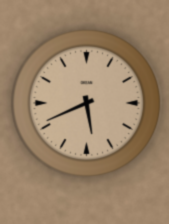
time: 5:41
